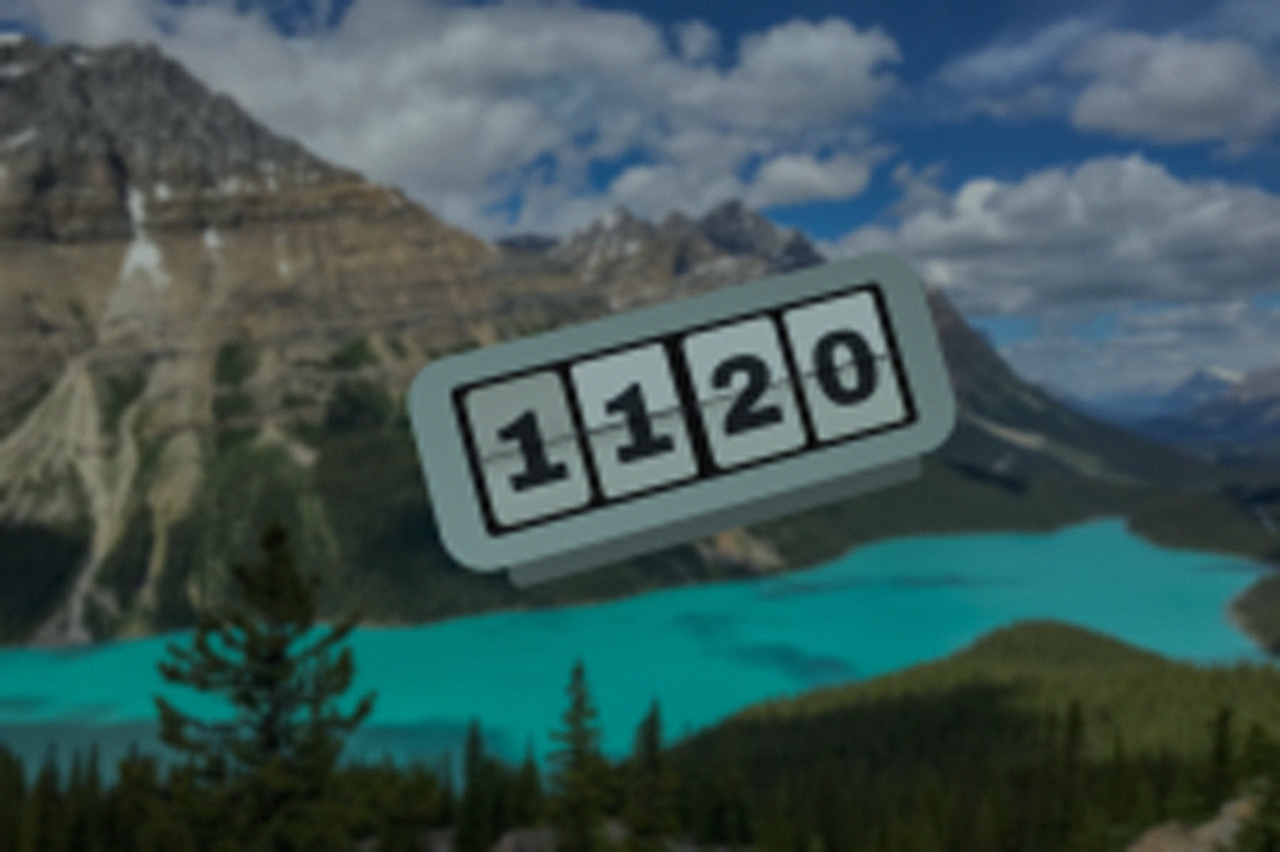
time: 11:20
